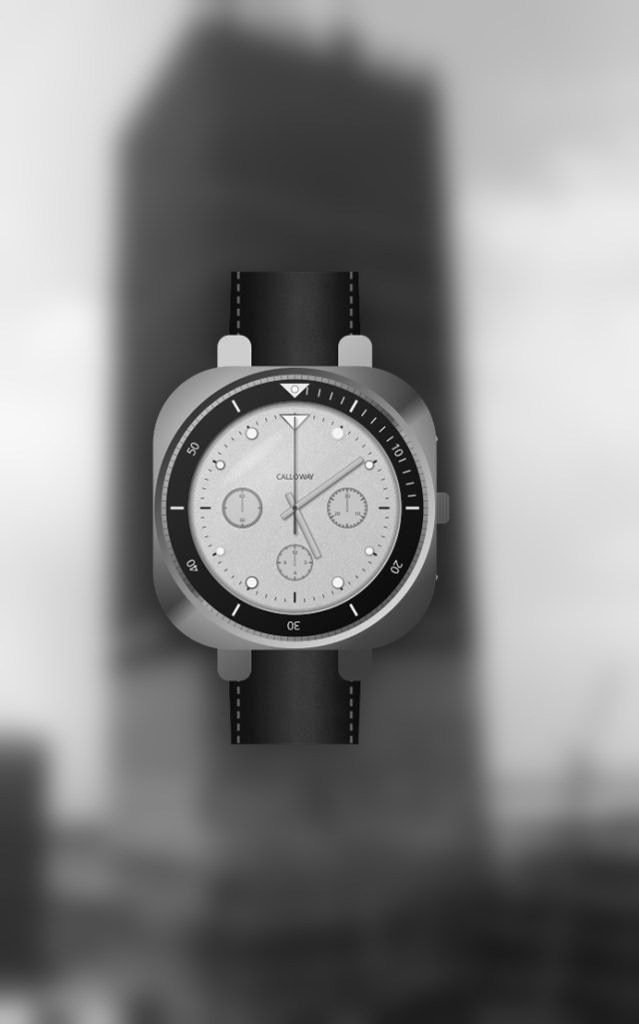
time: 5:09
